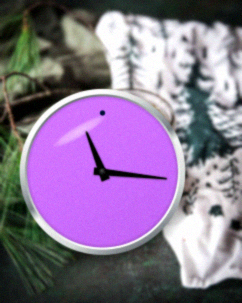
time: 11:16
